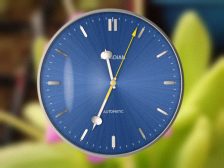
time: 11:34:04
